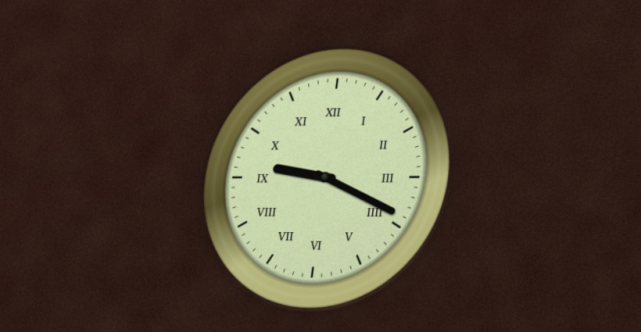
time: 9:19
